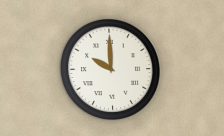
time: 10:00
